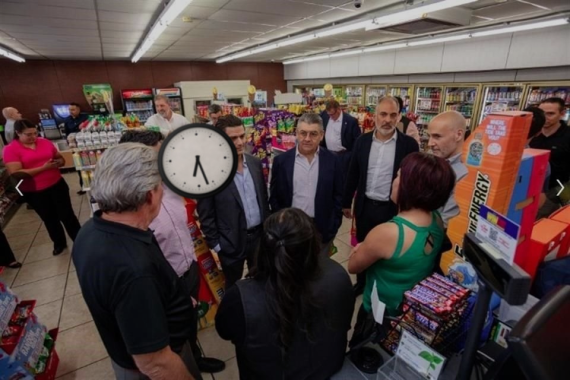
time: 6:27
